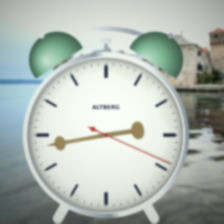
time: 2:43:19
